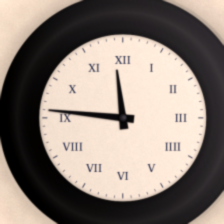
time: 11:46
